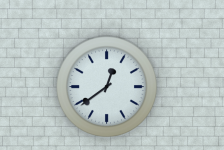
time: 12:39
